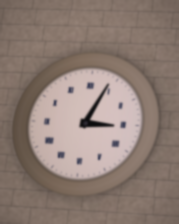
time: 3:04
